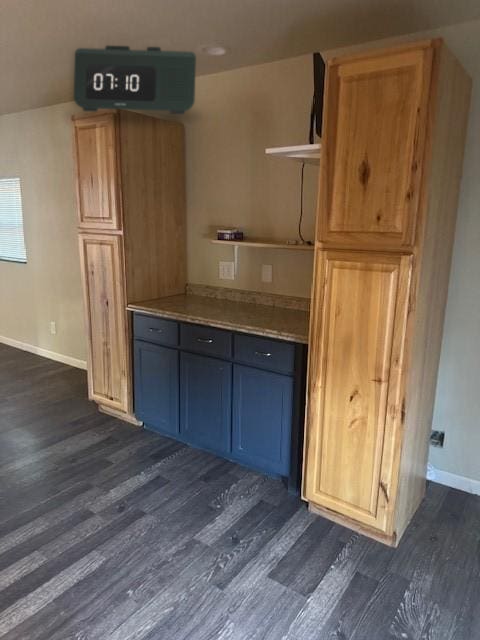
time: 7:10
